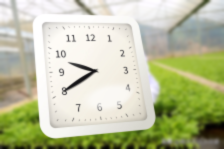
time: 9:40
